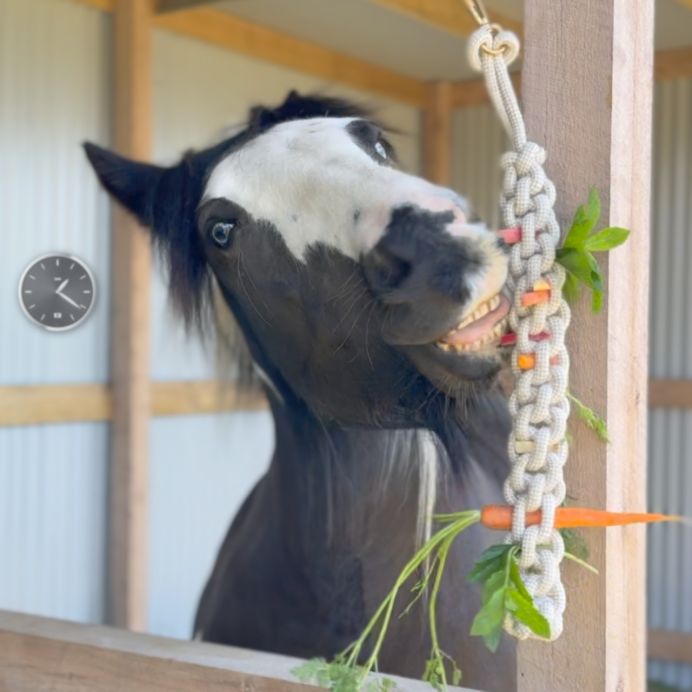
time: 1:21
